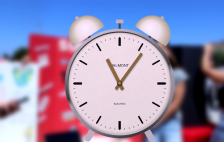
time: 11:06
